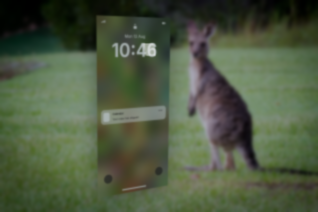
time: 10:46
